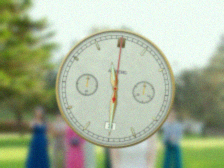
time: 11:30
